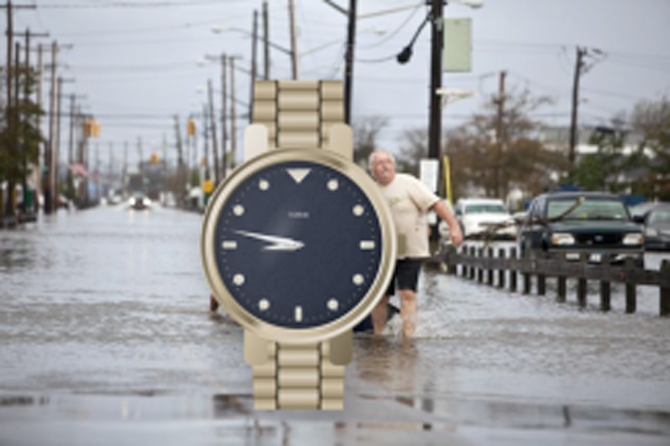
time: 8:47
